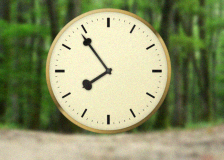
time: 7:54
